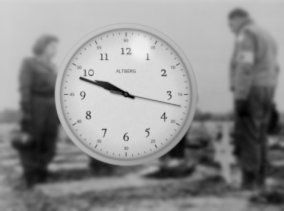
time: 9:48:17
